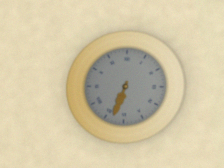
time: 6:33
